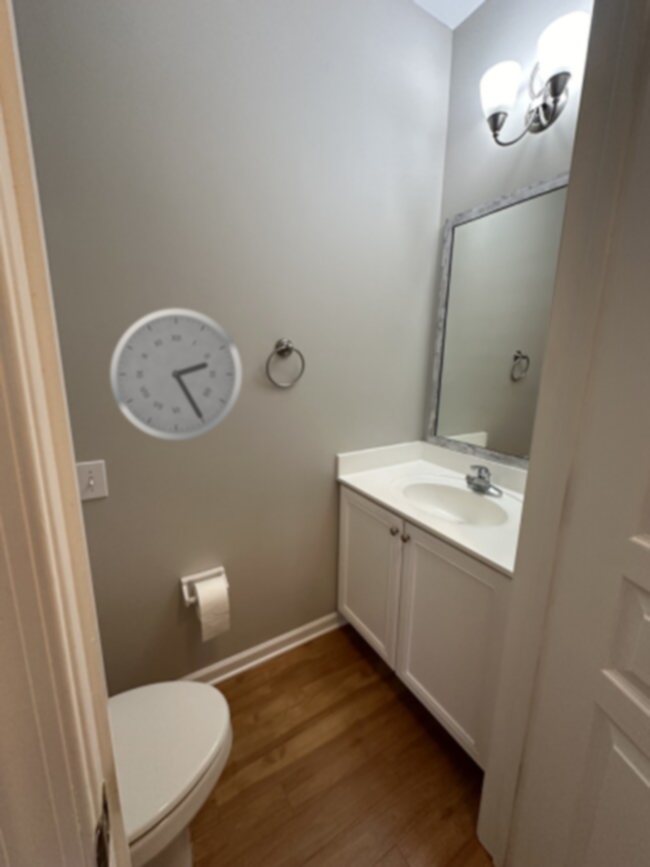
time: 2:25
